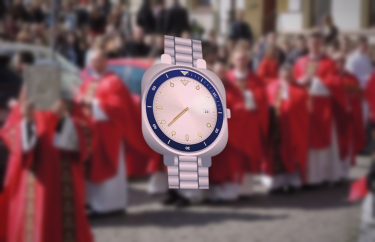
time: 7:38
